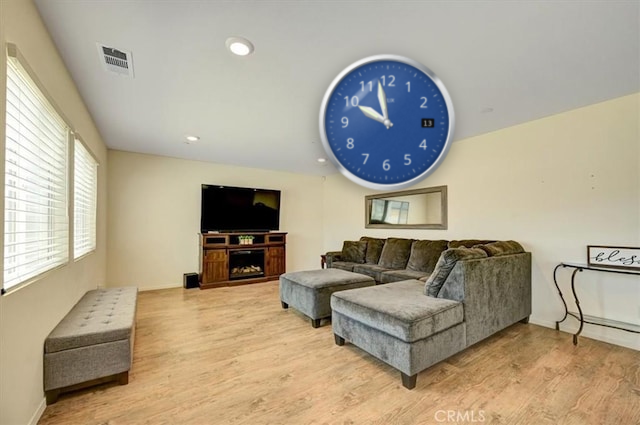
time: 9:58
